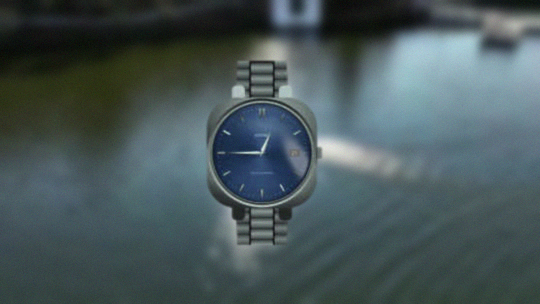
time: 12:45
